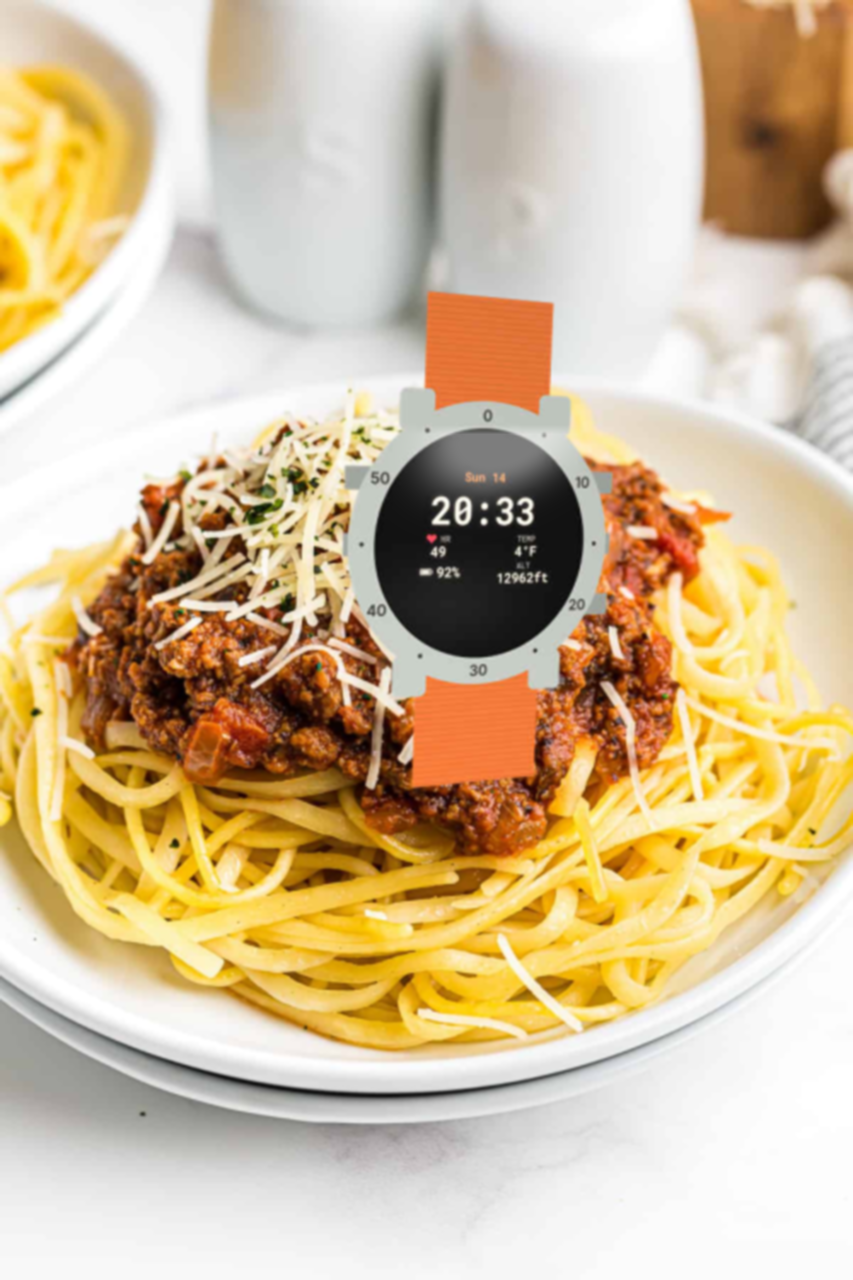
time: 20:33
